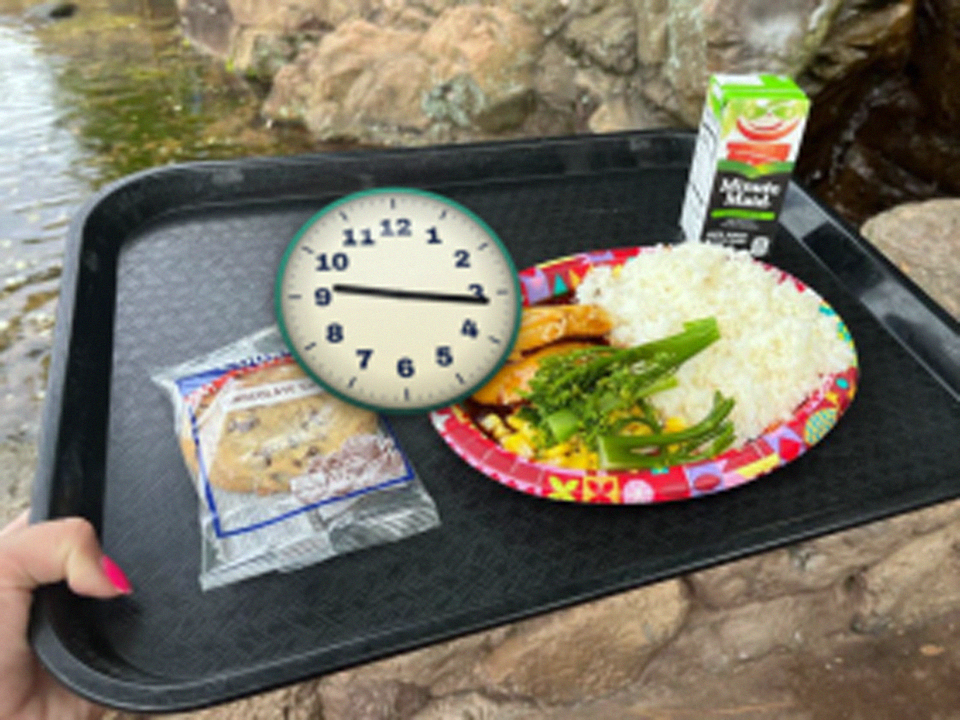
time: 9:16
